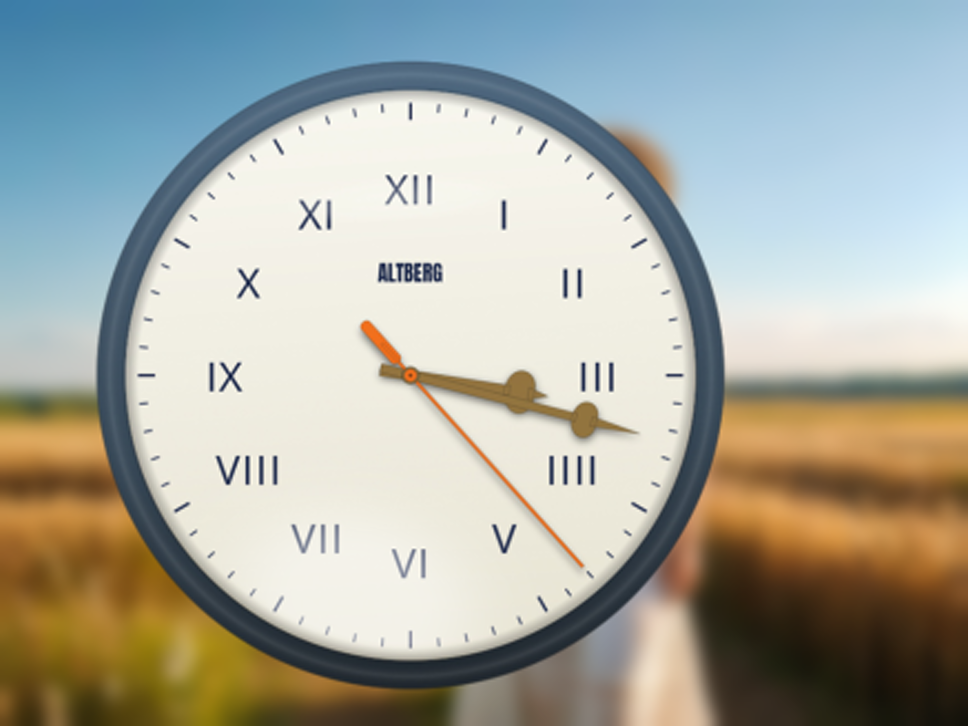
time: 3:17:23
